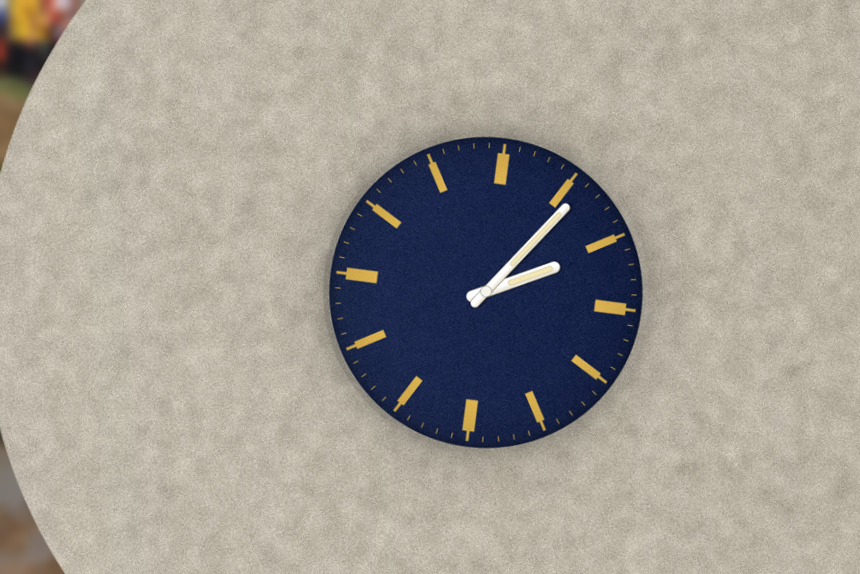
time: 2:06
